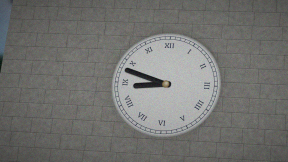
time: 8:48
